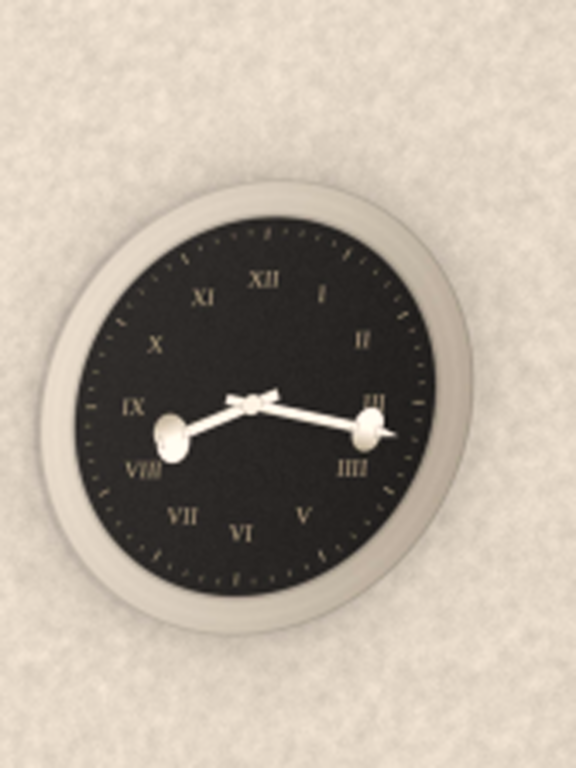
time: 8:17
